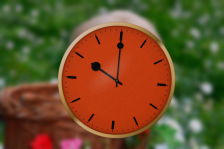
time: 10:00
